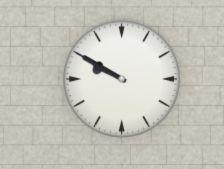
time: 9:50
